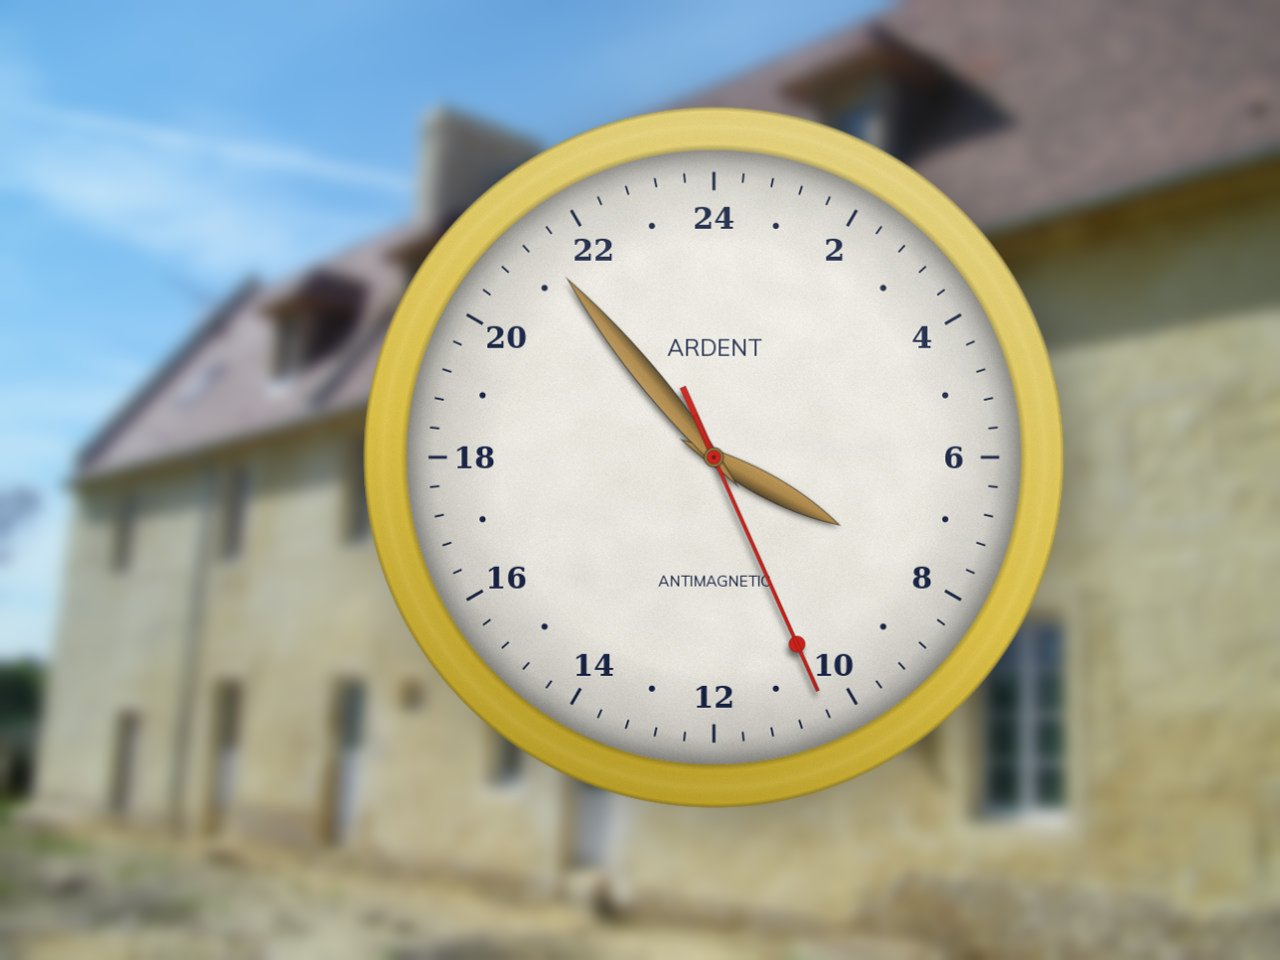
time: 7:53:26
